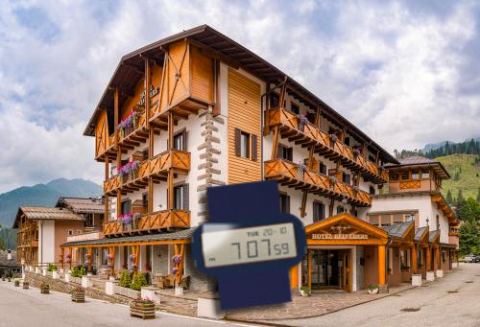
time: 7:07:59
